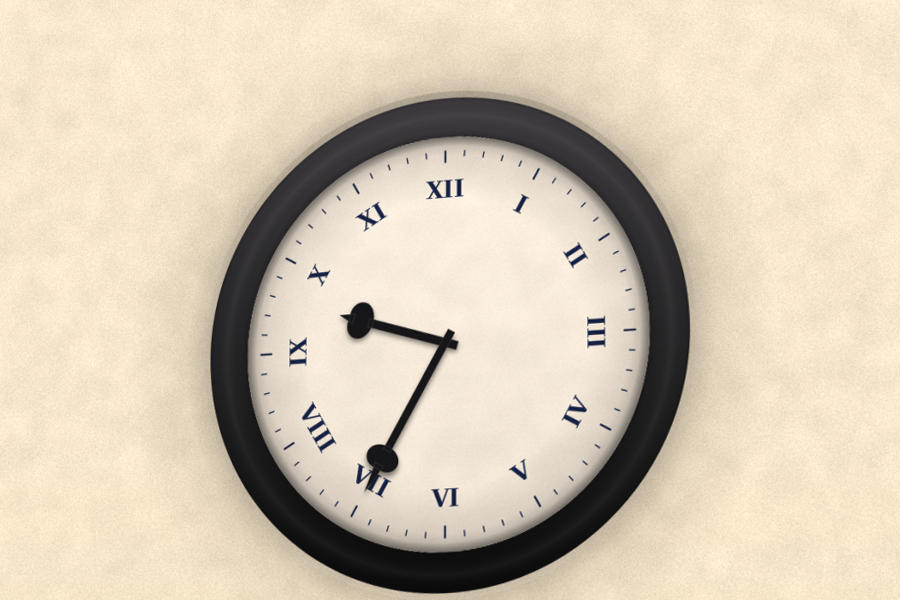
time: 9:35
